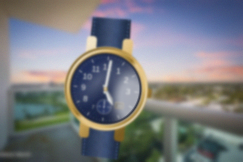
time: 5:01
